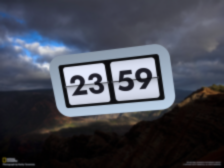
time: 23:59
